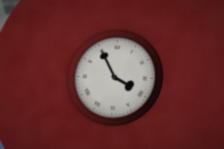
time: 3:55
